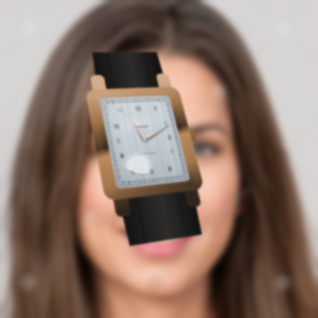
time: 11:11
